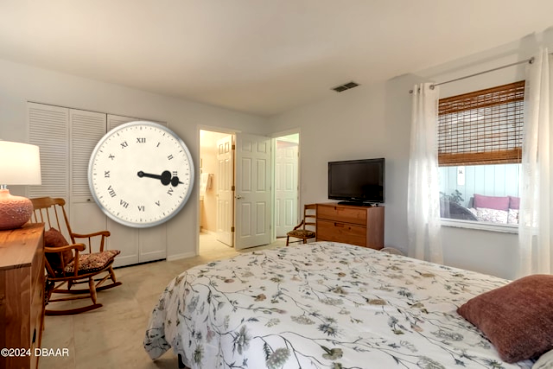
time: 3:17
